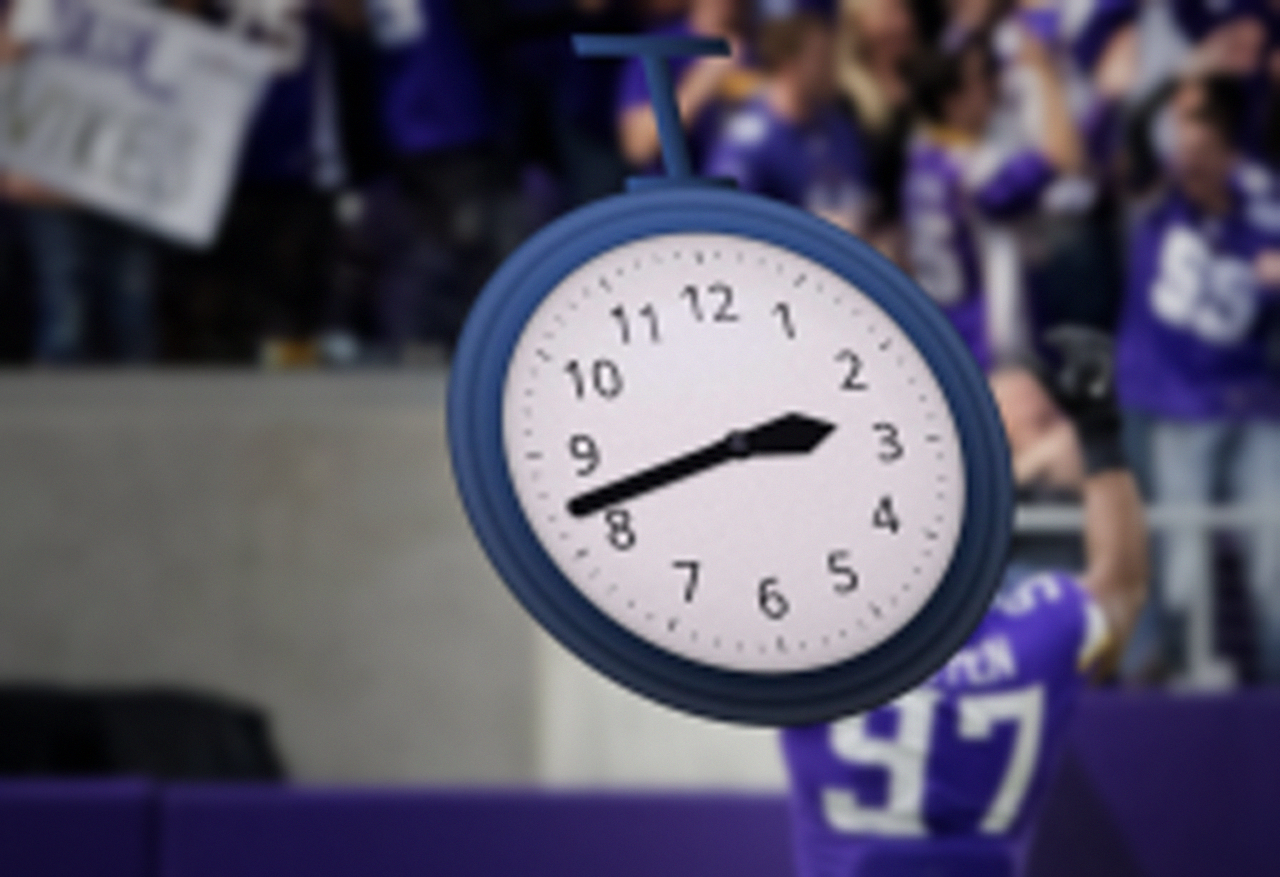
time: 2:42
